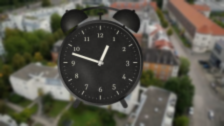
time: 12:48
